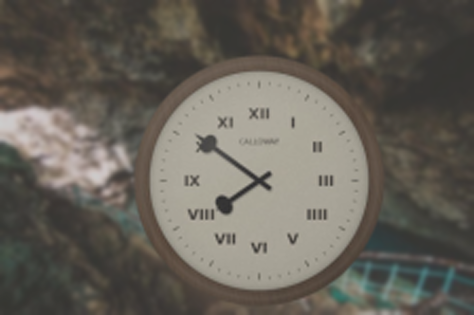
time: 7:51
